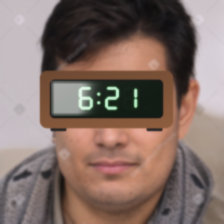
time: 6:21
